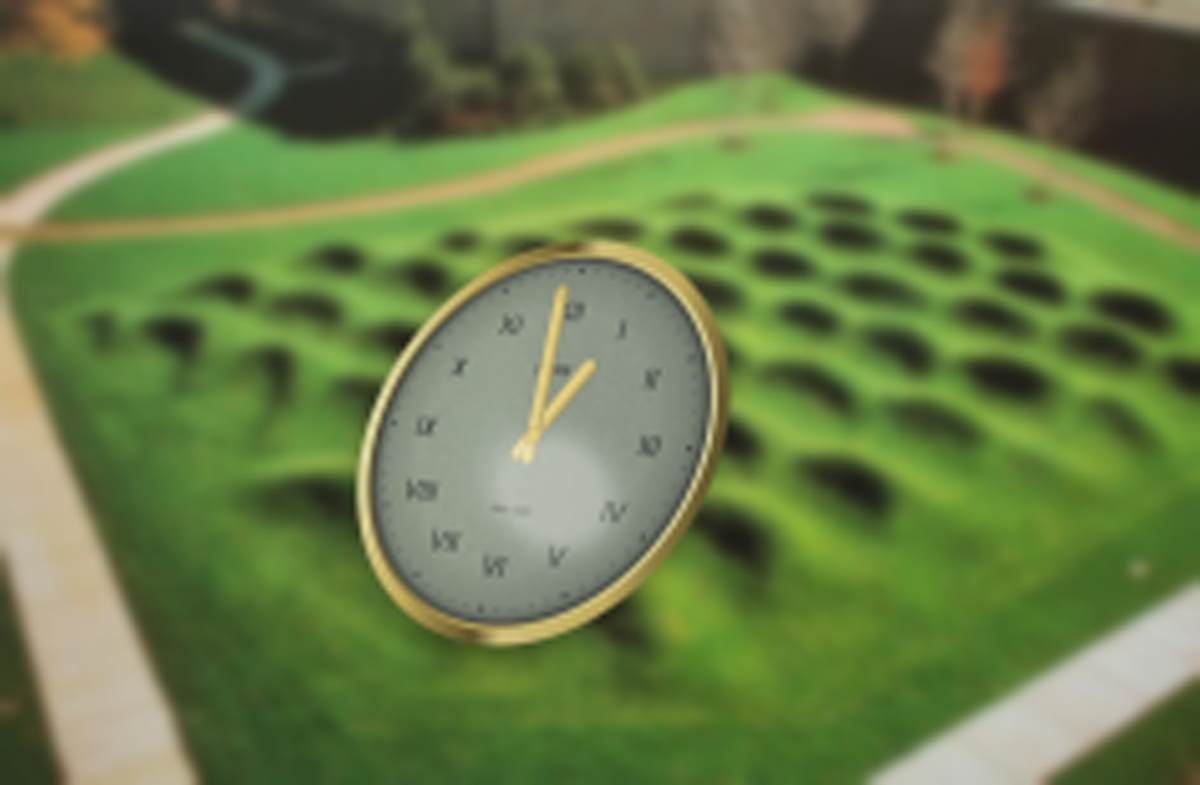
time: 12:59
